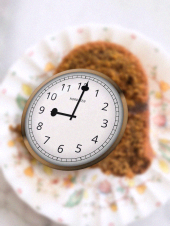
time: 9:01
